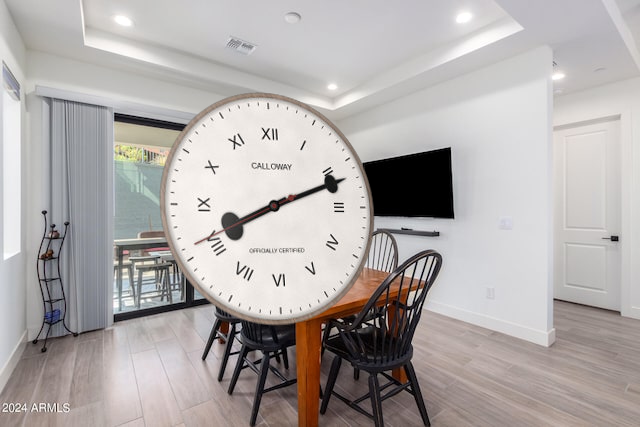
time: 8:11:41
